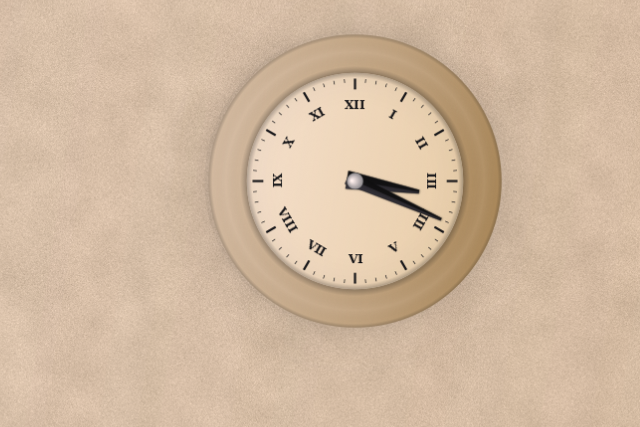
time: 3:19
